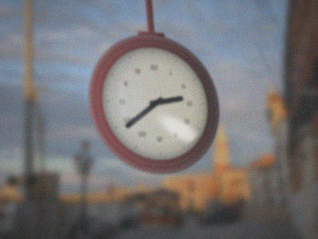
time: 2:39
